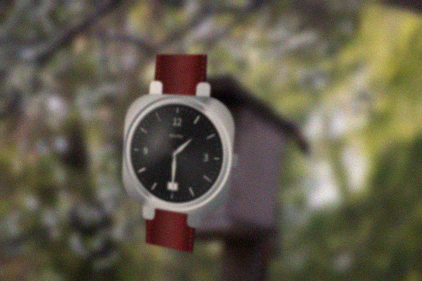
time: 1:30
